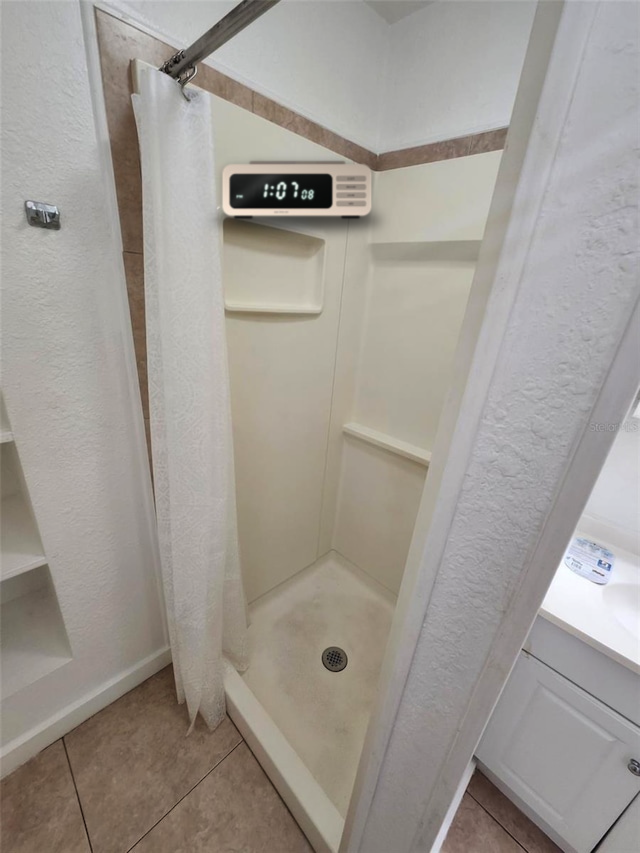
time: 1:07:08
